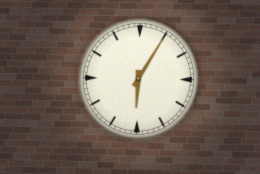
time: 6:05
